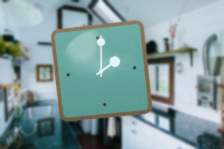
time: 2:01
